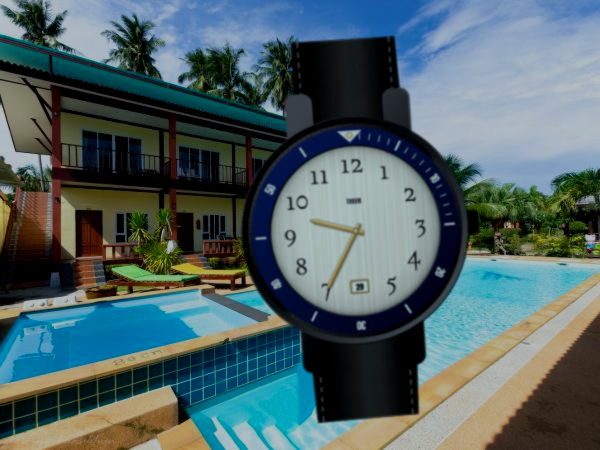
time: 9:35
